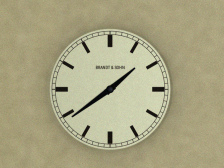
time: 1:39
